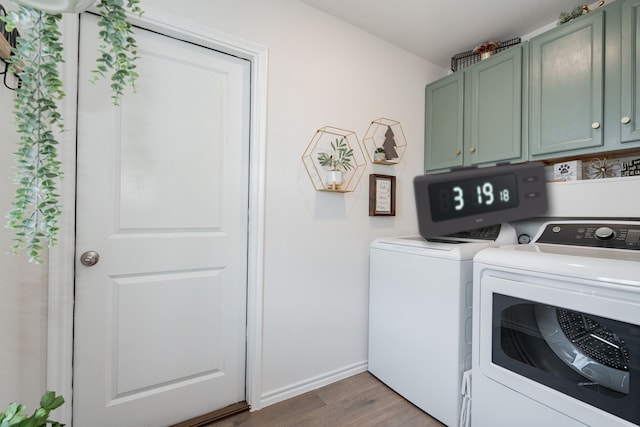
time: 3:19:18
